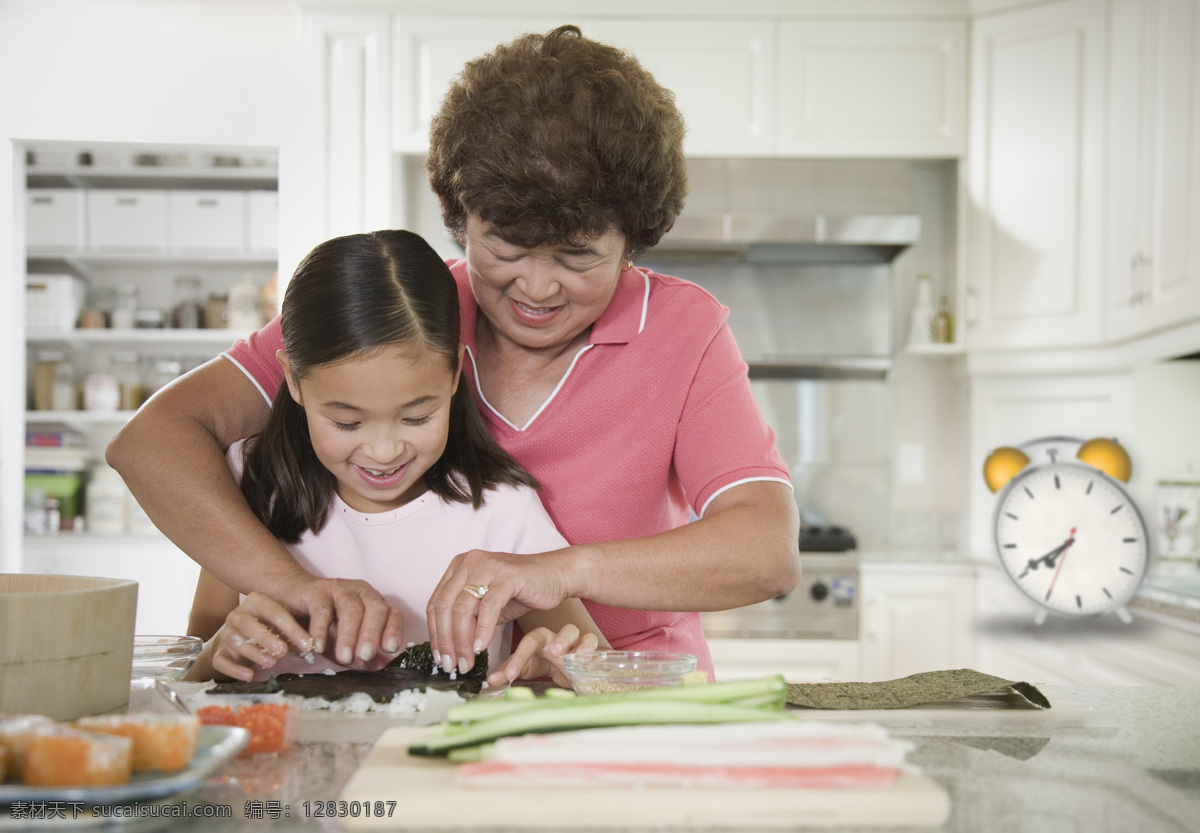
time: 7:40:35
